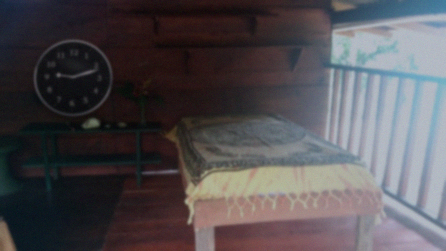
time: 9:12
